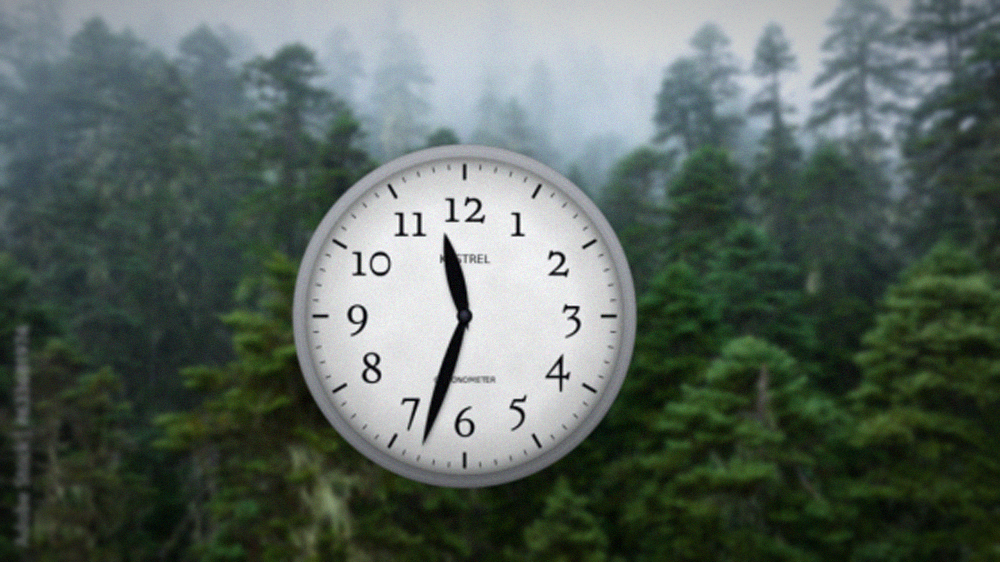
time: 11:33
